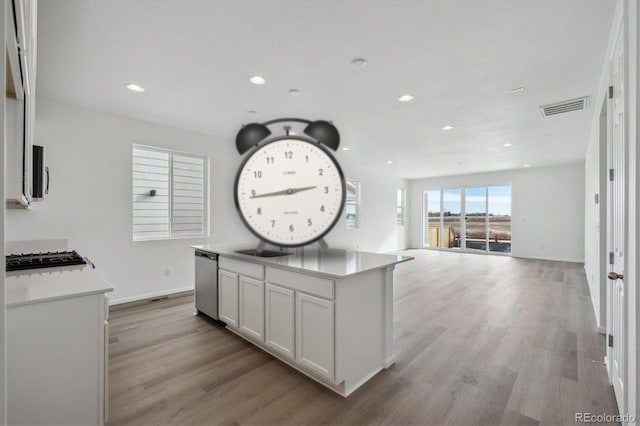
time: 2:44
